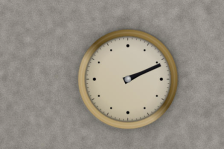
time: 2:11
